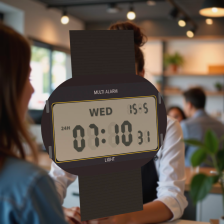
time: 7:10:31
